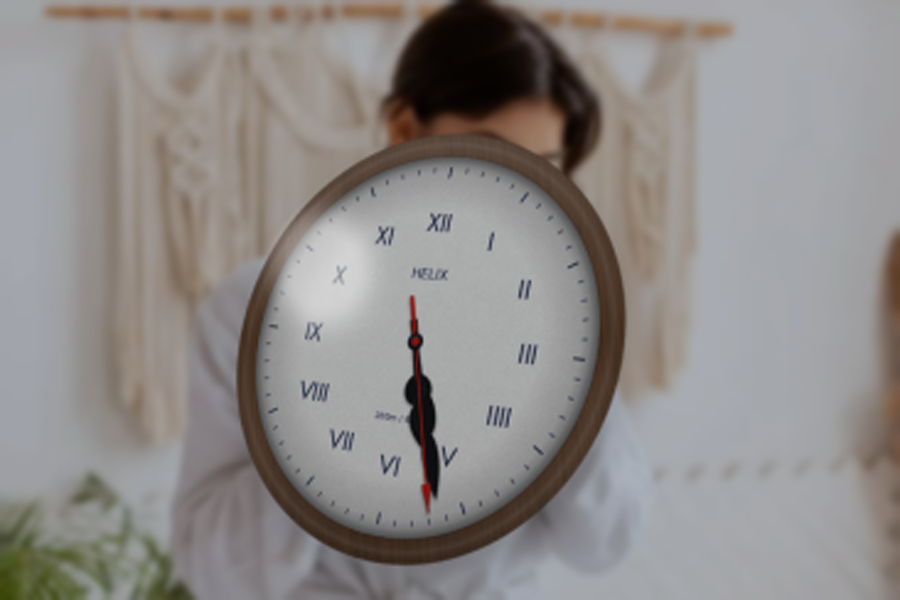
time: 5:26:27
